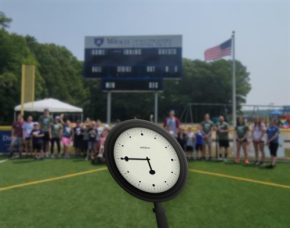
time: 5:45
